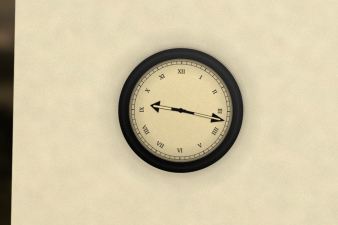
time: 9:17
